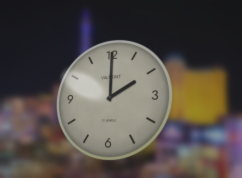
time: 2:00
